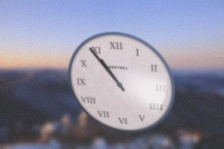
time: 10:54
